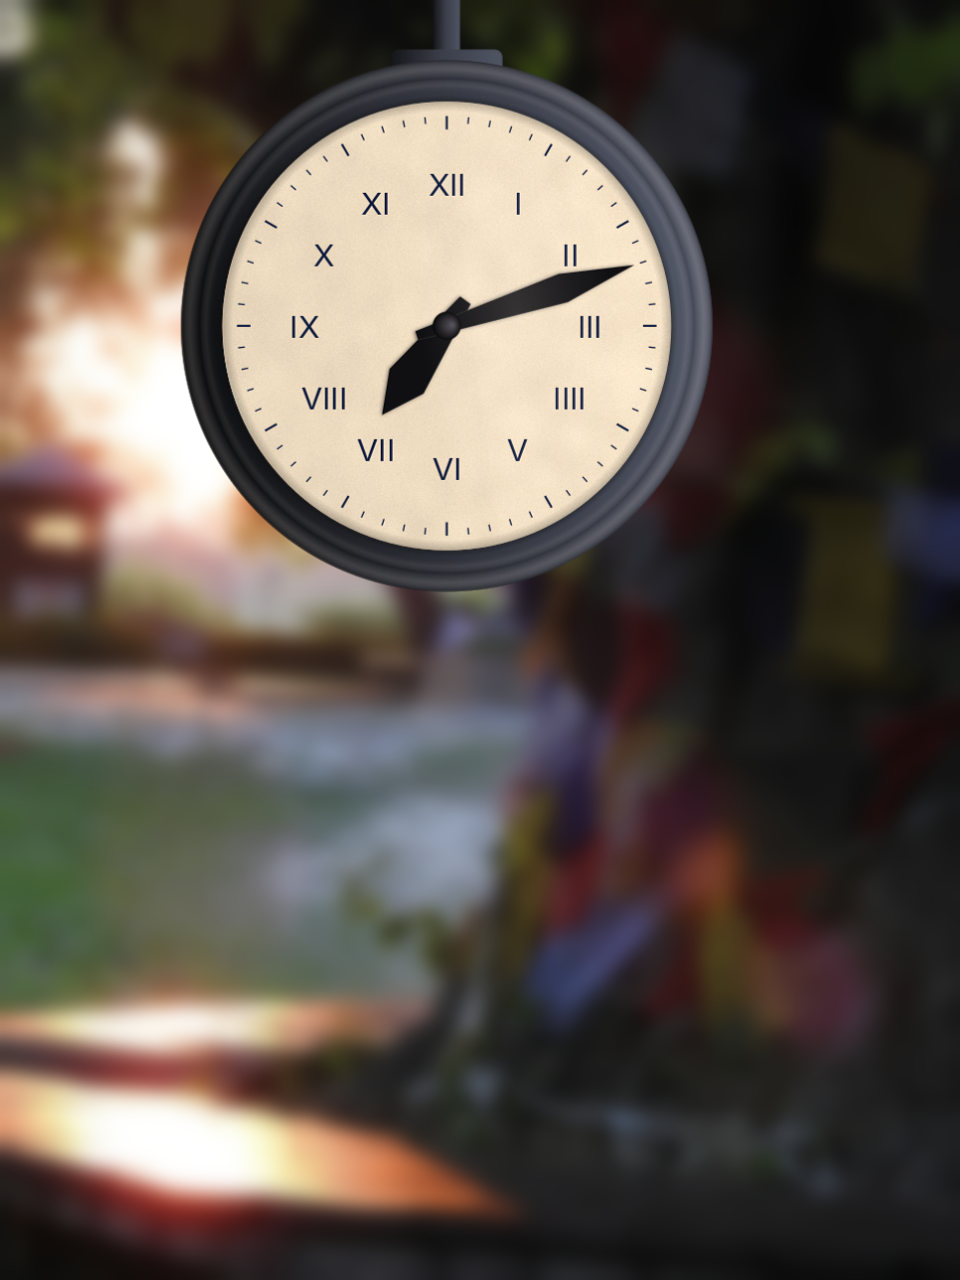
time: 7:12
